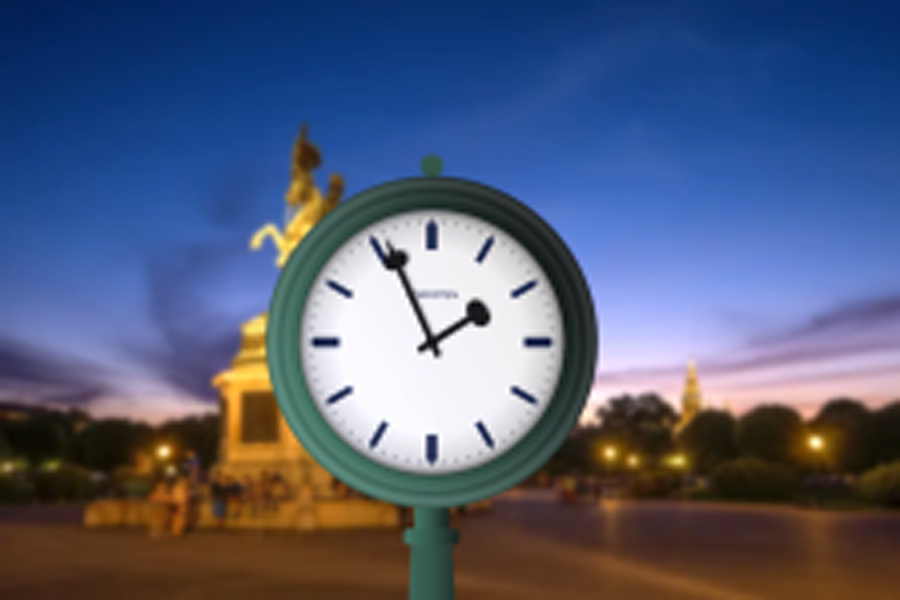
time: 1:56
